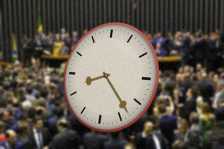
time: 8:23
